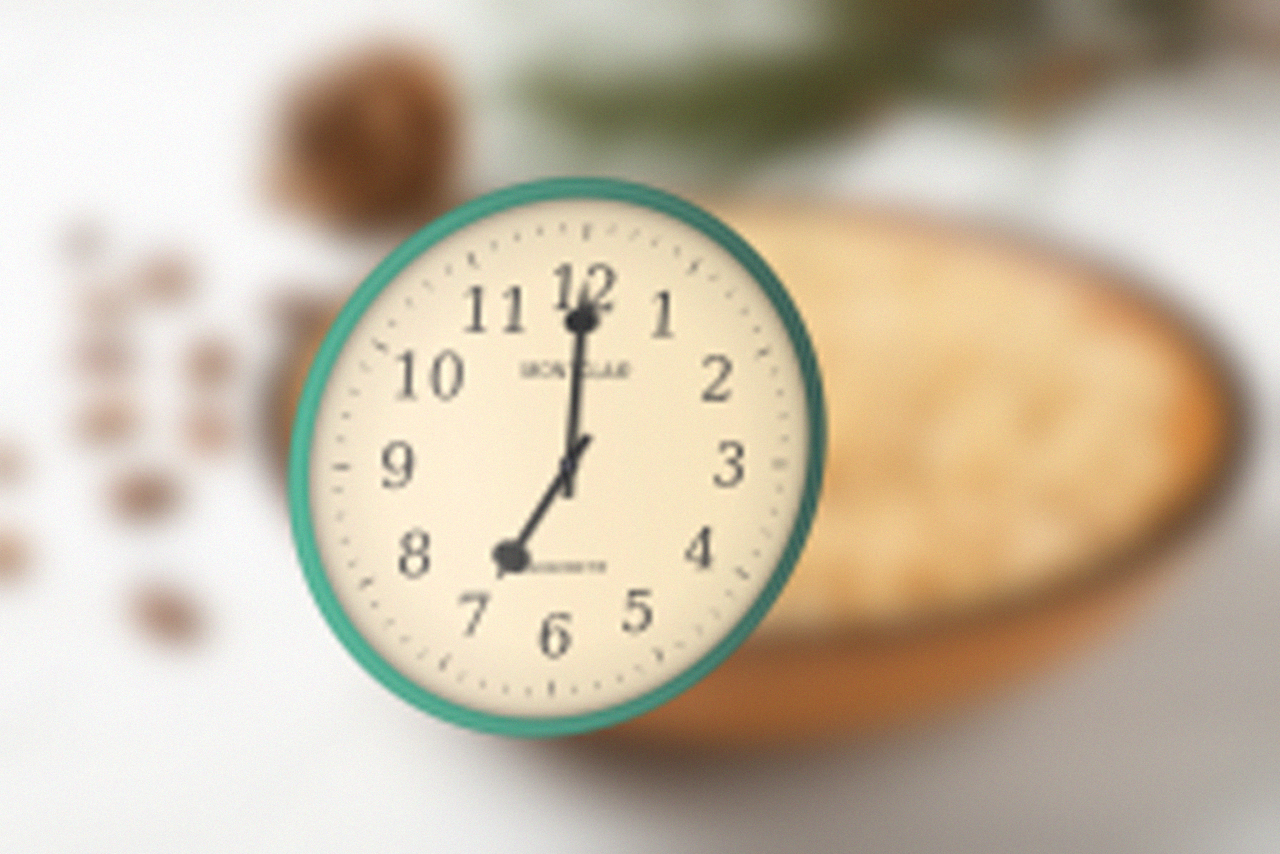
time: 7:00
